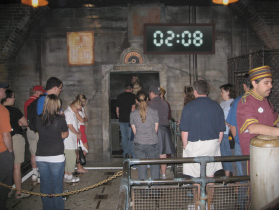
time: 2:08
